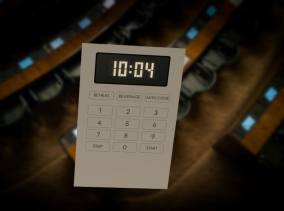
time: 10:04
